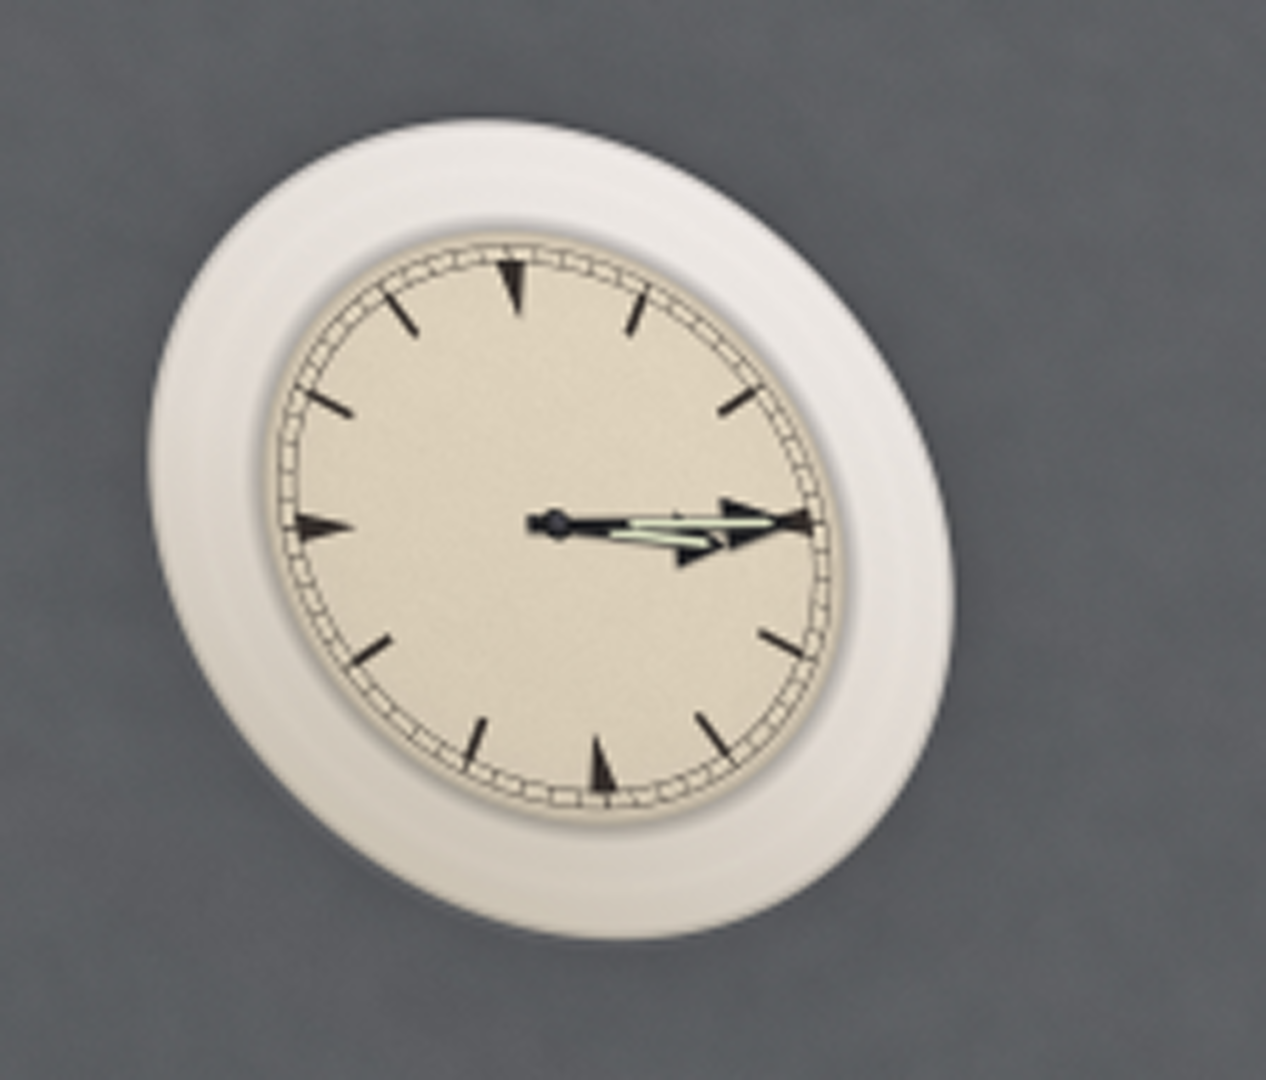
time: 3:15
